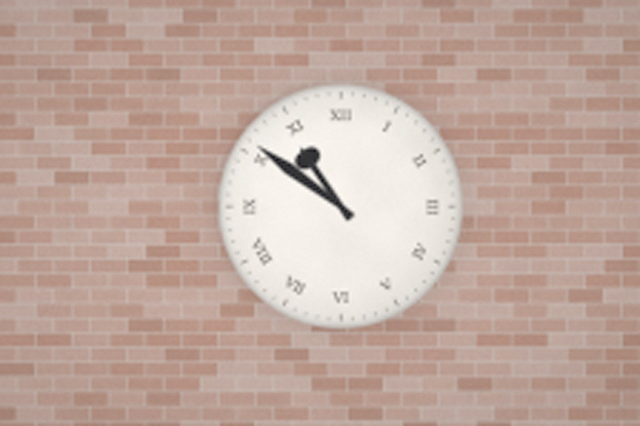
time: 10:51
